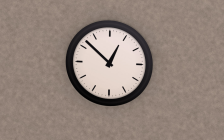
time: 12:52
